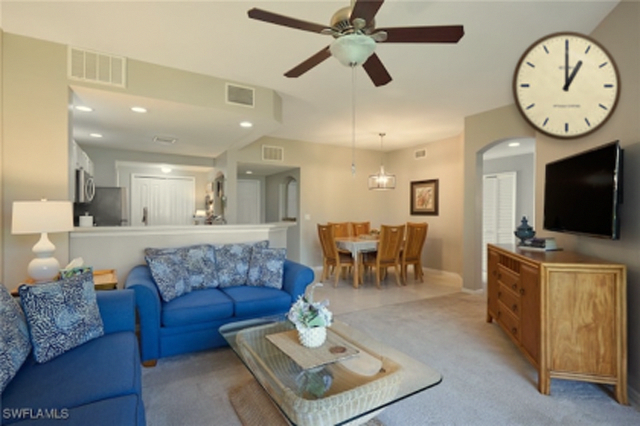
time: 1:00
